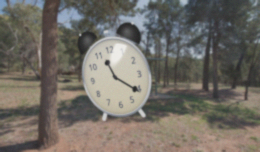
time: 11:21
